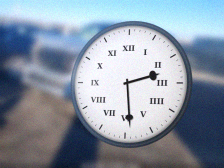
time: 2:29
